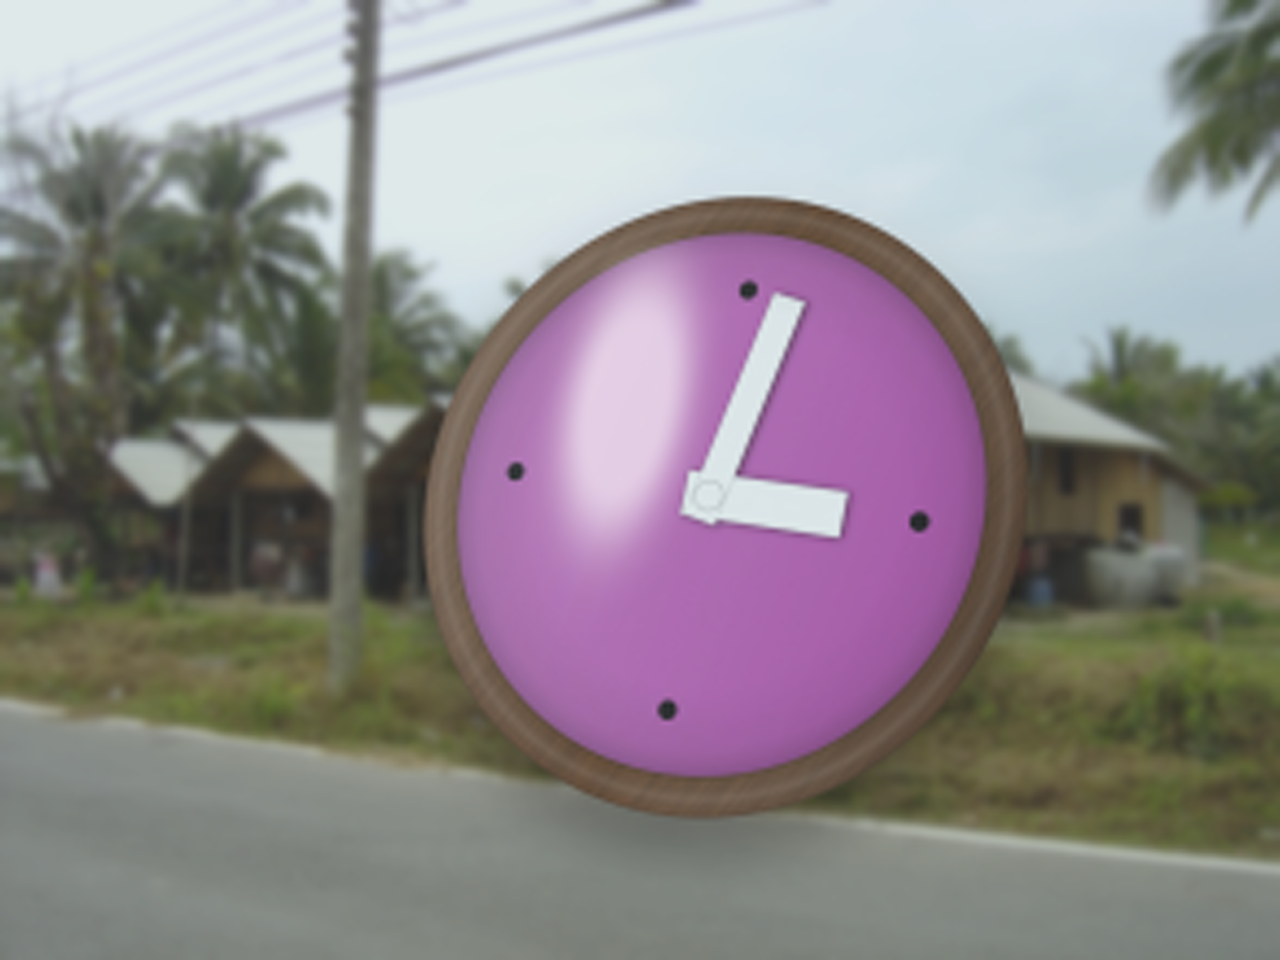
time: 3:02
